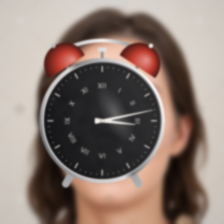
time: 3:13
